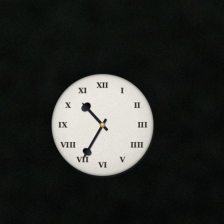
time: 10:35
